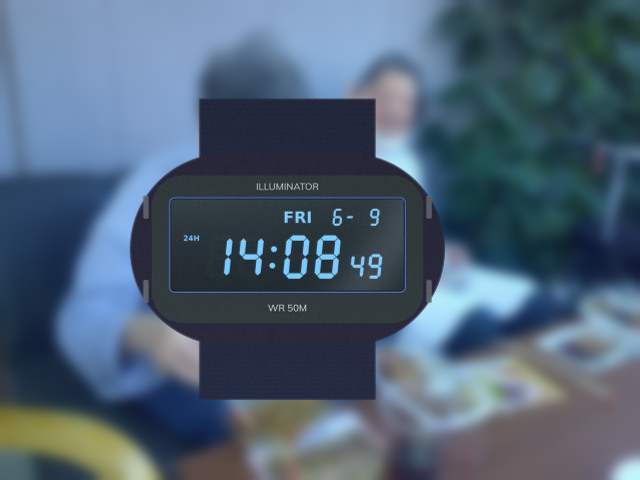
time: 14:08:49
